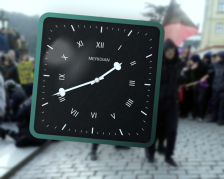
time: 1:41
